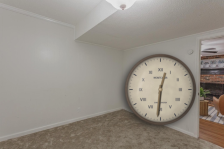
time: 12:31
